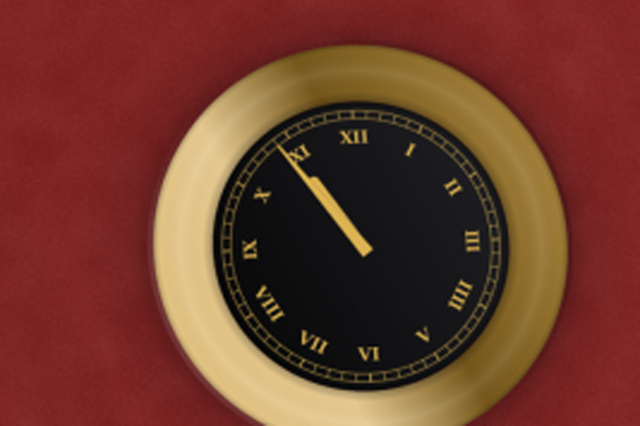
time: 10:54
